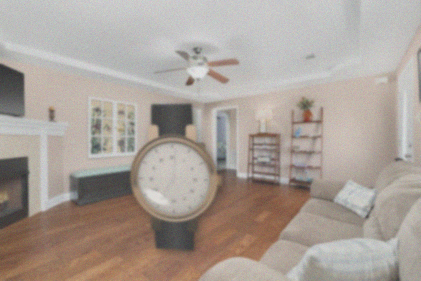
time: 7:01
